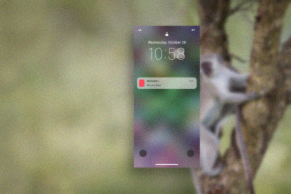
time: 10:58
